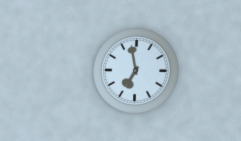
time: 6:58
